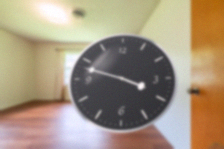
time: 3:48
